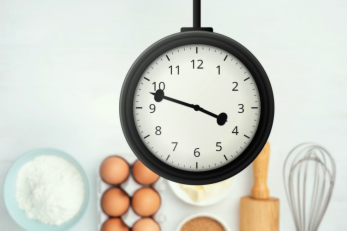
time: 3:48
